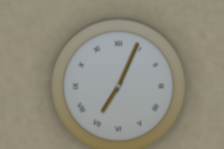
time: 7:04
